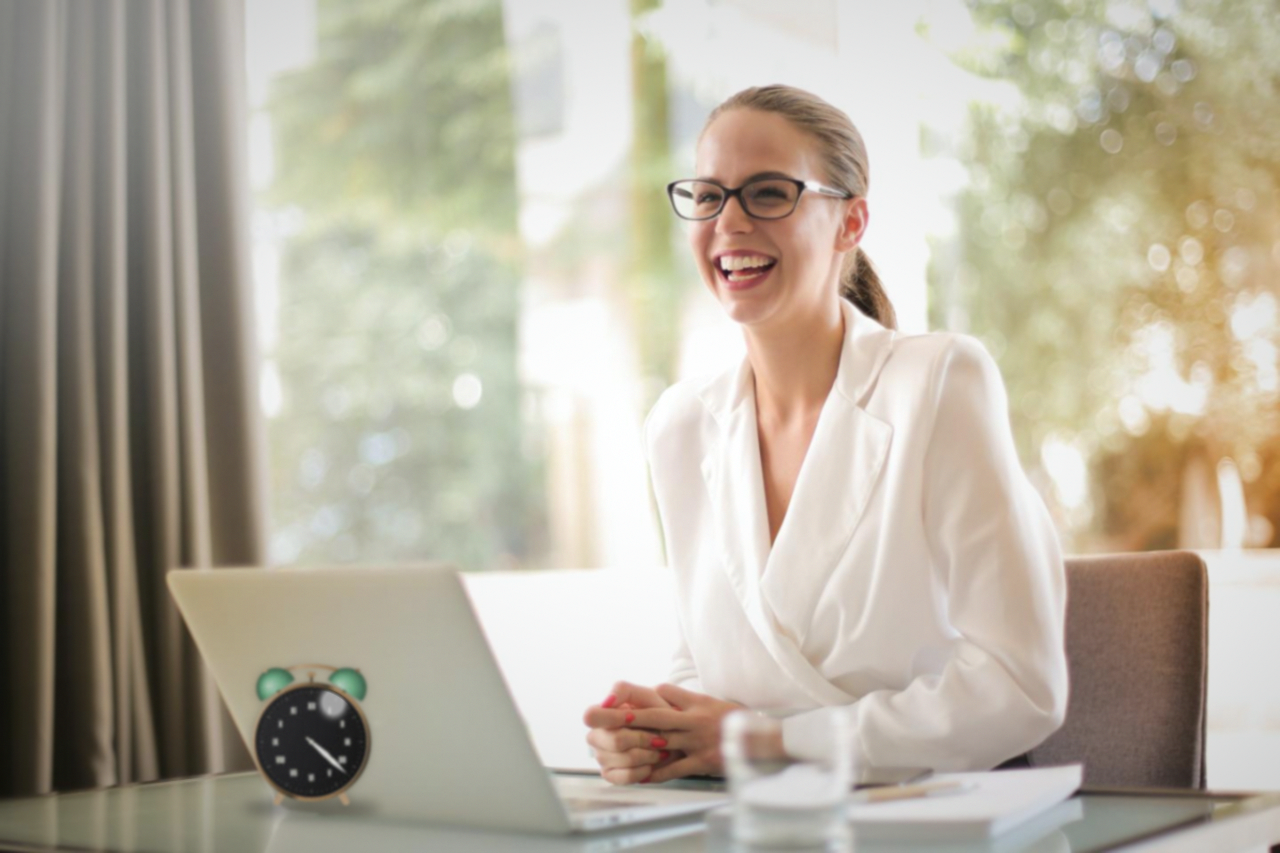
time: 4:22
